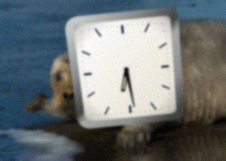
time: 6:29
